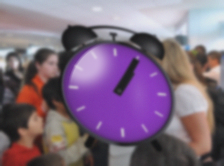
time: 1:05
